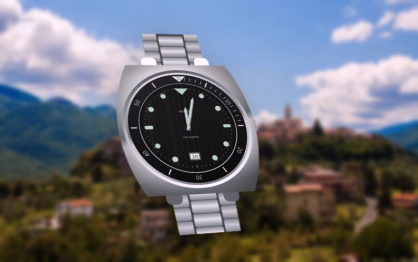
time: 12:03
